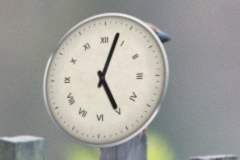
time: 5:03
